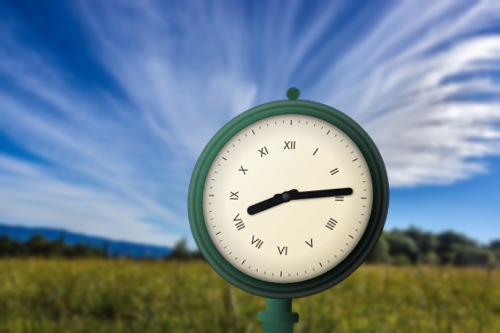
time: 8:14
